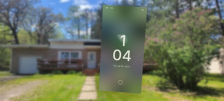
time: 1:04
